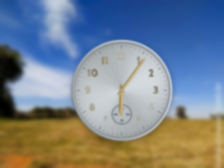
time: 6:06
